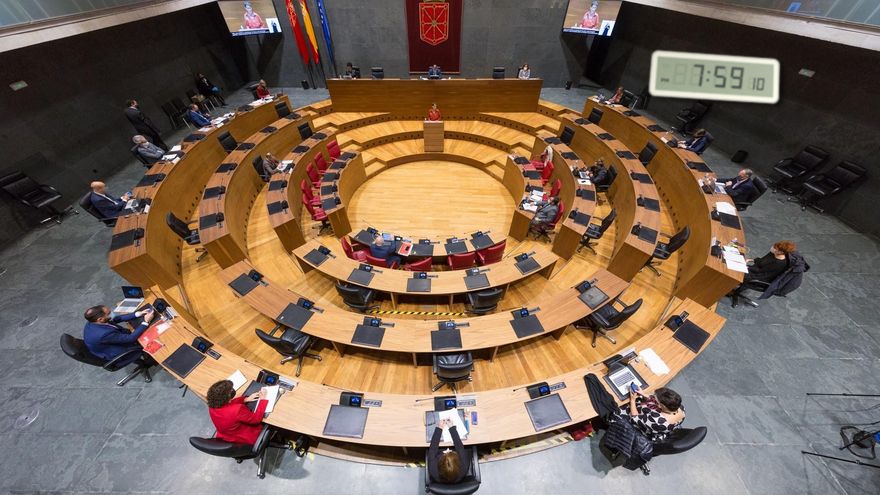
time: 7:59:10
